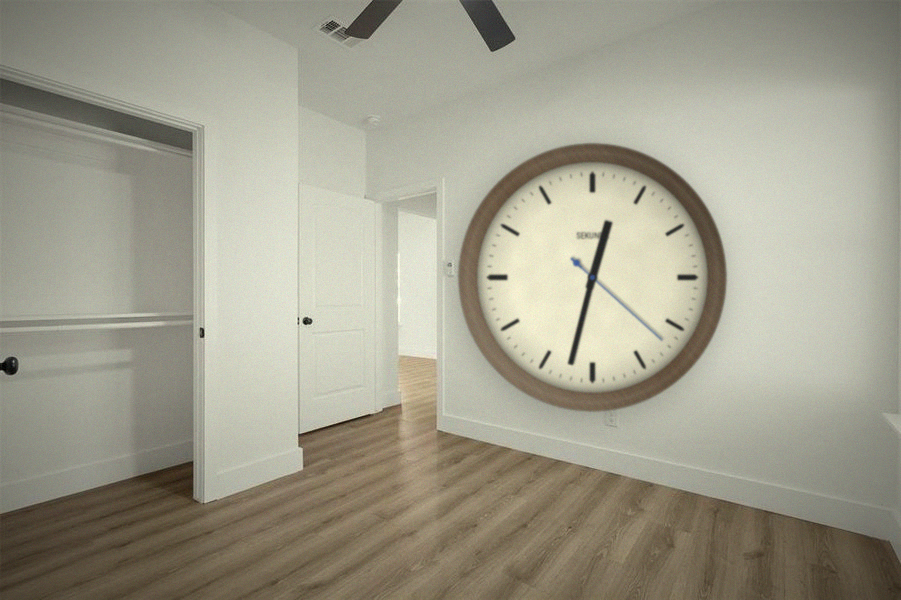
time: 12:32:22
